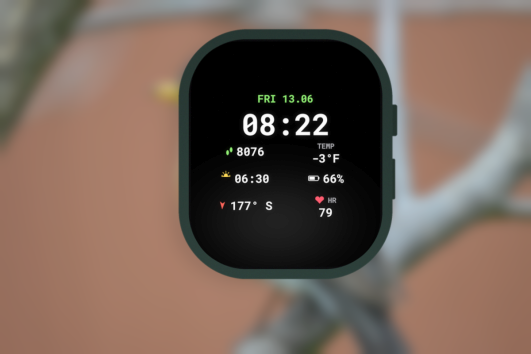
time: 8:22
